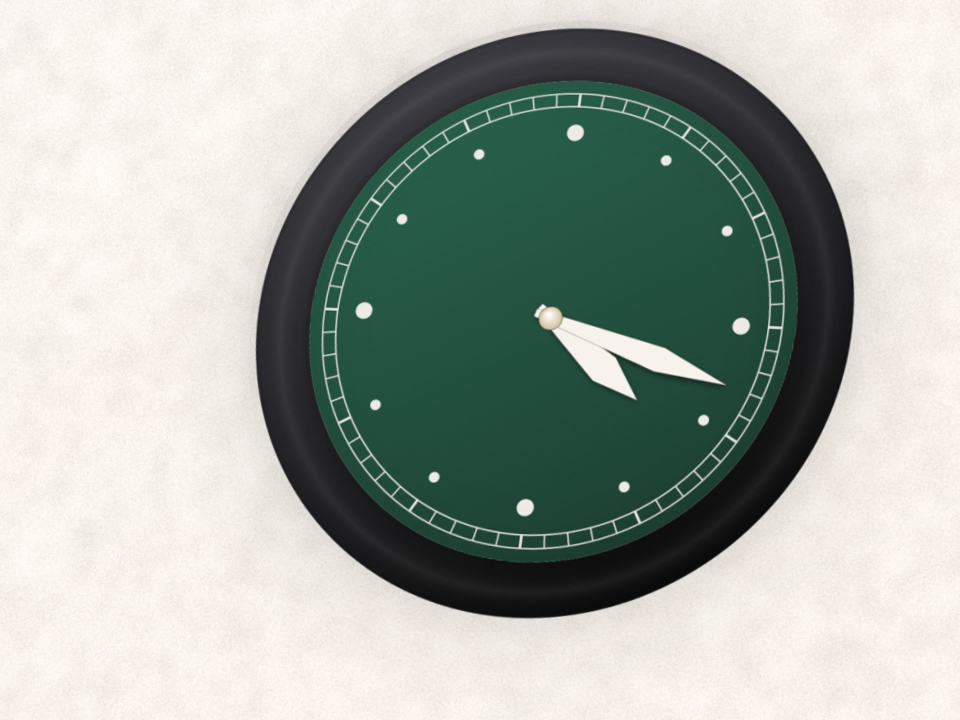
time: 4:18
